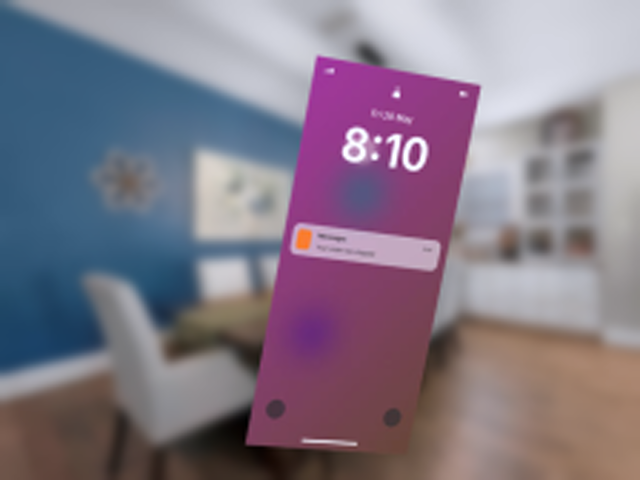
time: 8:10
